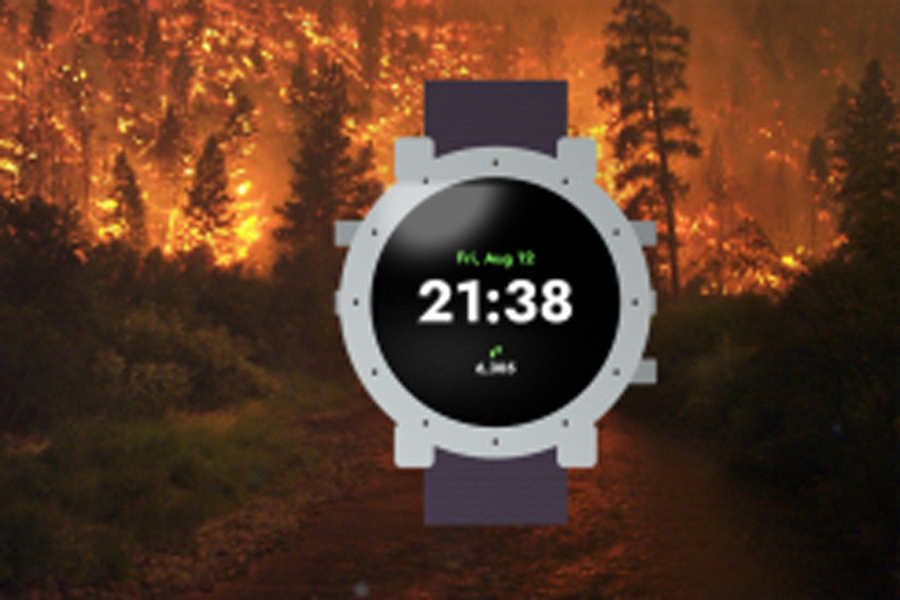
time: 21:38
